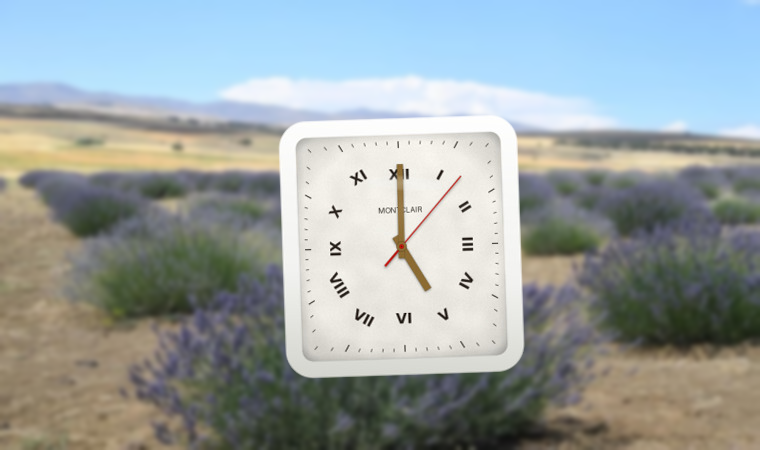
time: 5:00:07
